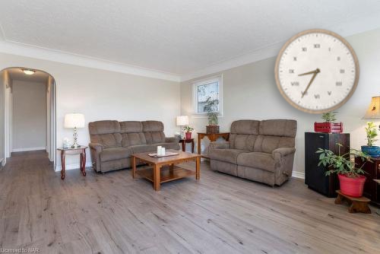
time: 8:35
